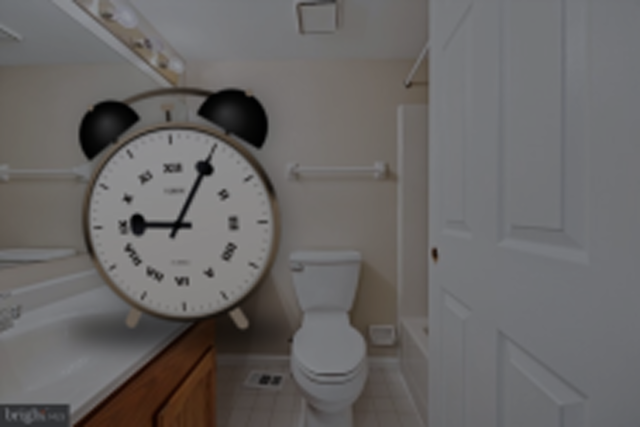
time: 9:05
